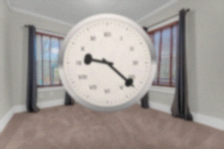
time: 9:22
